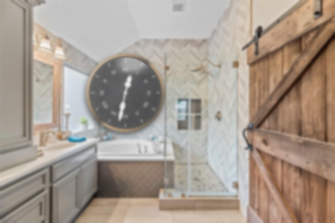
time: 12:32
